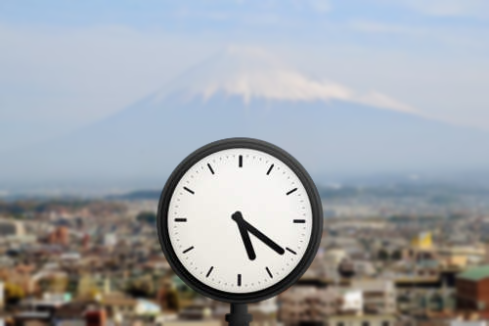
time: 5:21
